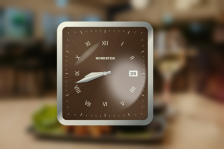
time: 8:42
